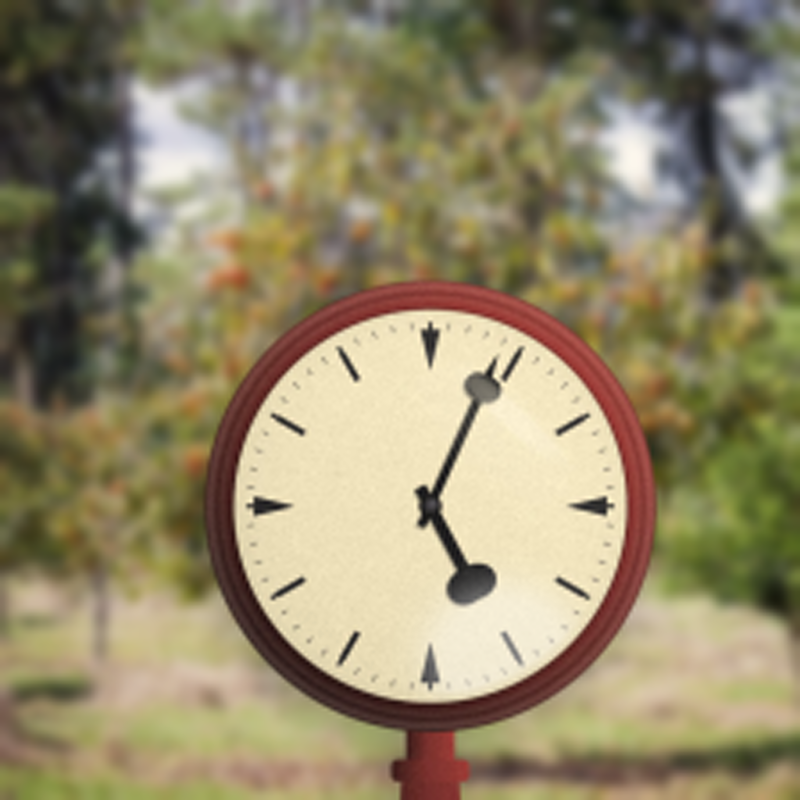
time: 5:04
